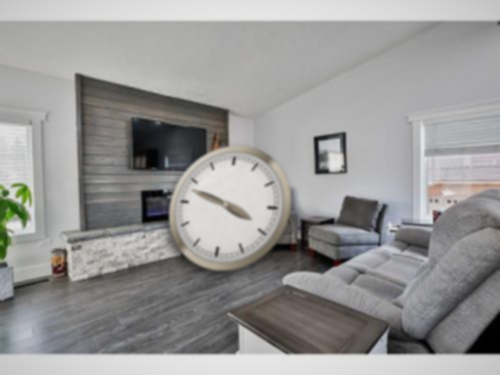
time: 3:48
